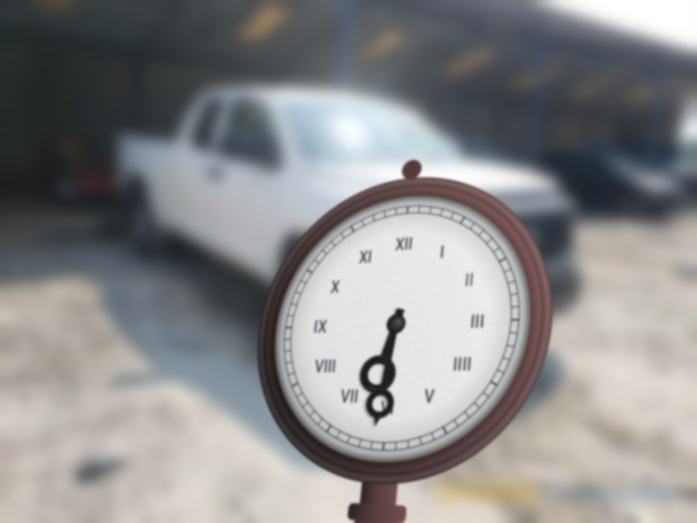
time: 6:31
